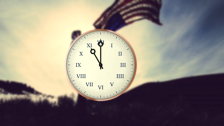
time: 11:00
